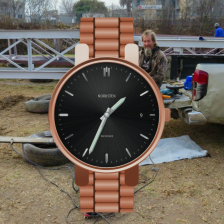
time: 1:34
